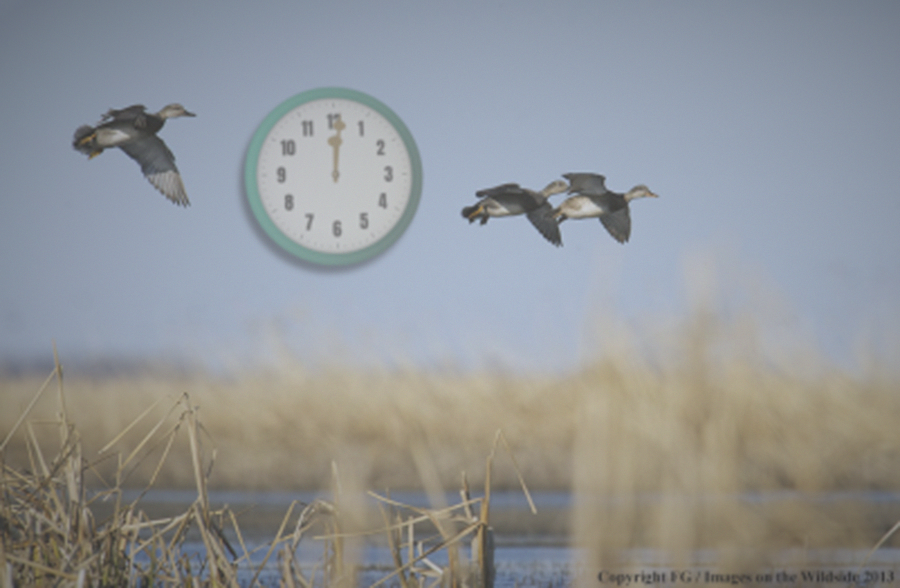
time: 12:01
